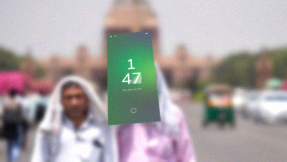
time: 1:47
